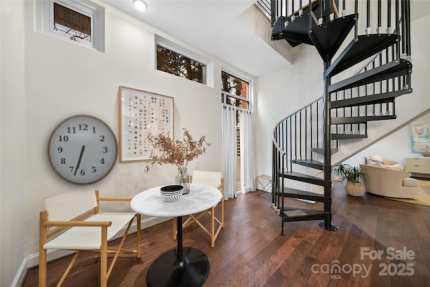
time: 6:33
